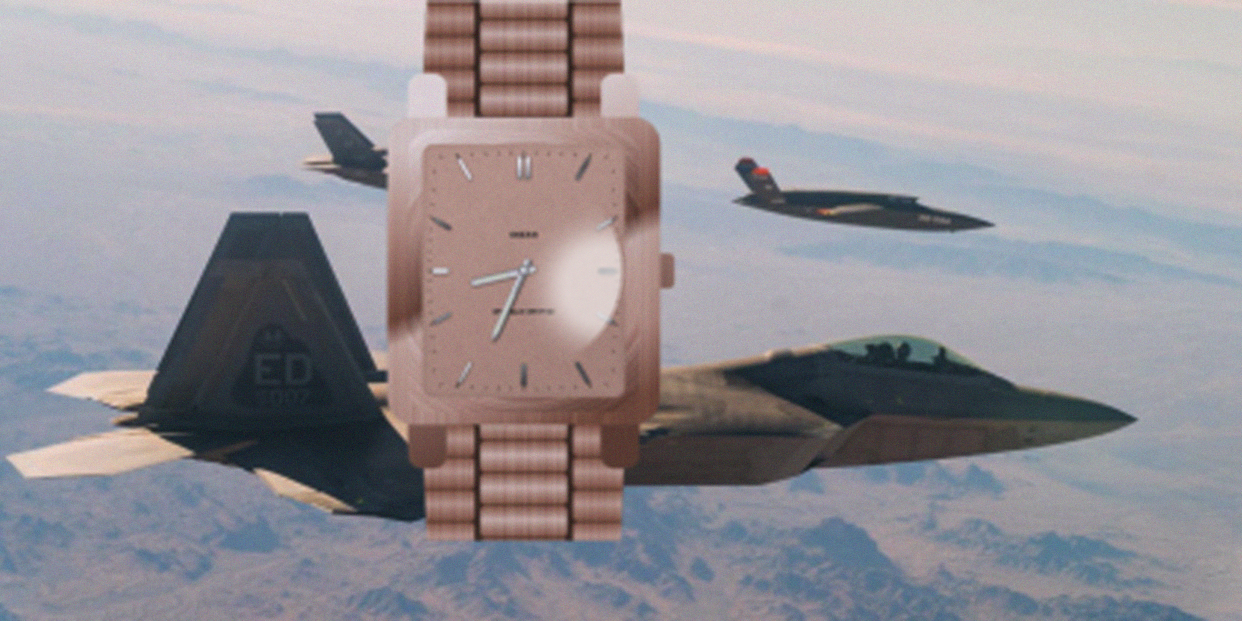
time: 8:34
